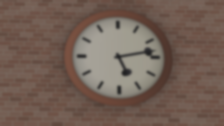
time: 5:13
